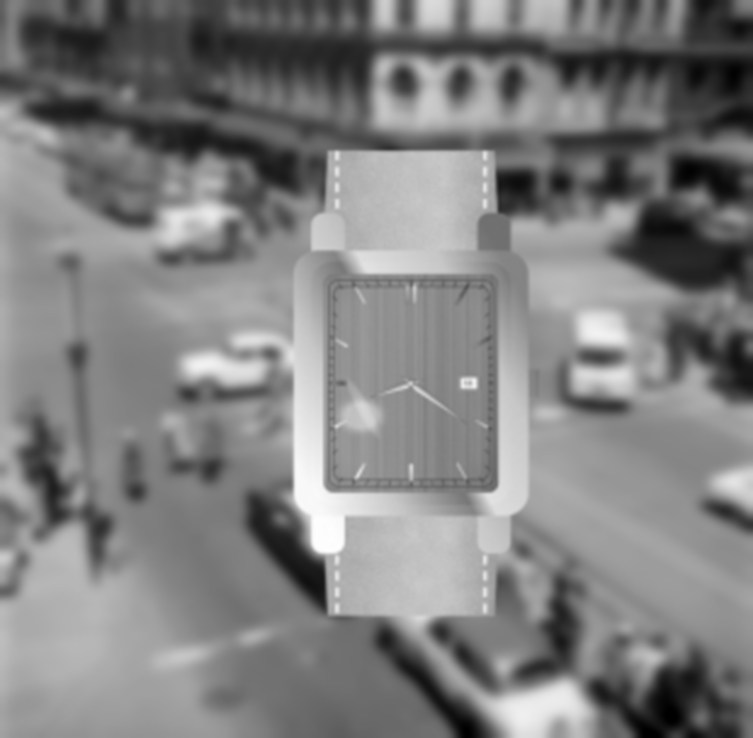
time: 8:21
